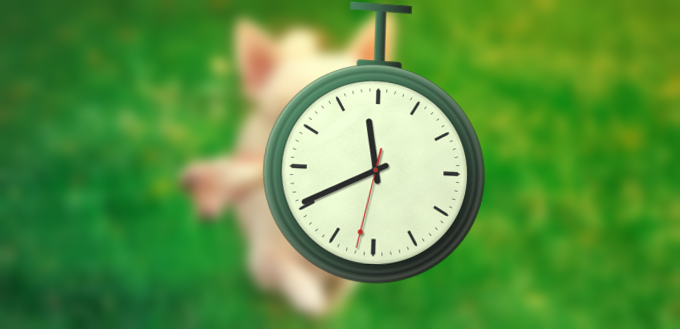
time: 11:40:32
